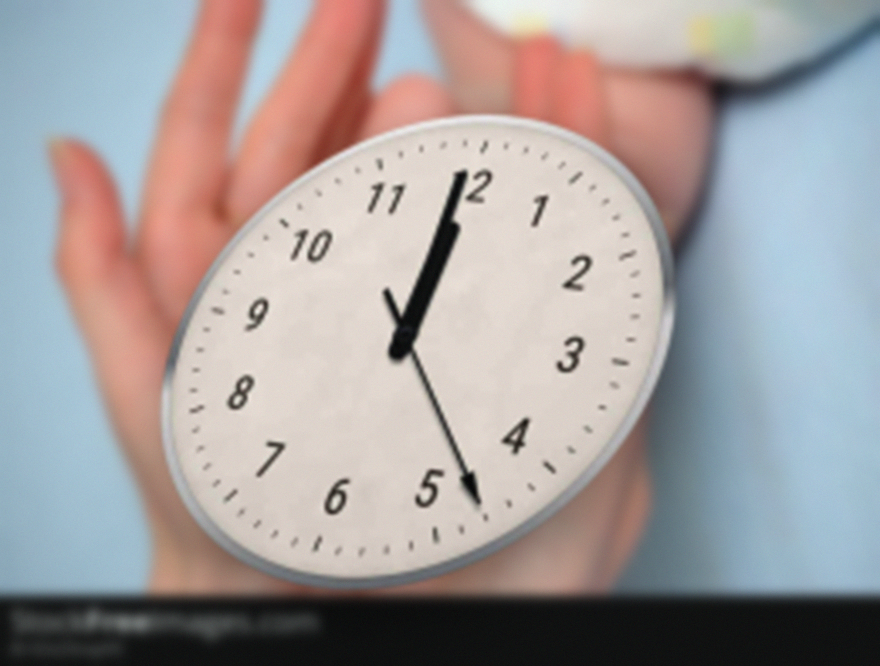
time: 11:59:23
